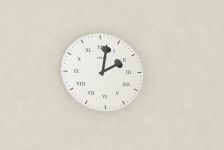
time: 2:02
